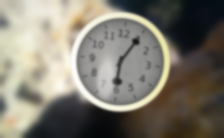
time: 6:05
